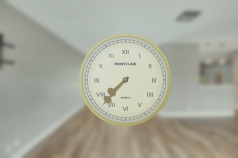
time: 7:37
